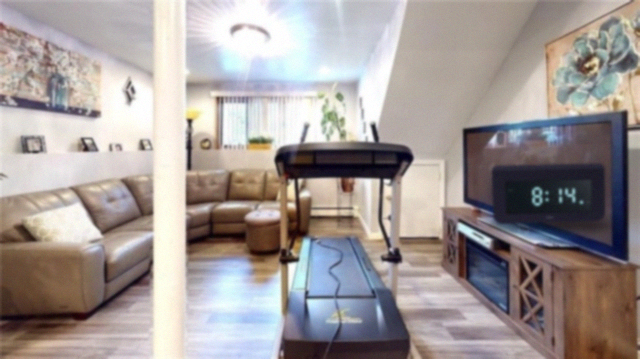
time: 8:14
